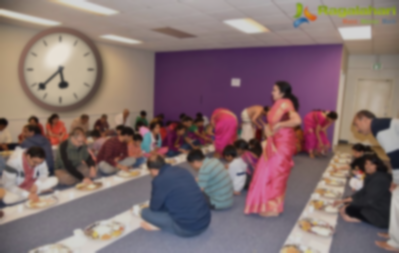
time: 5:38
